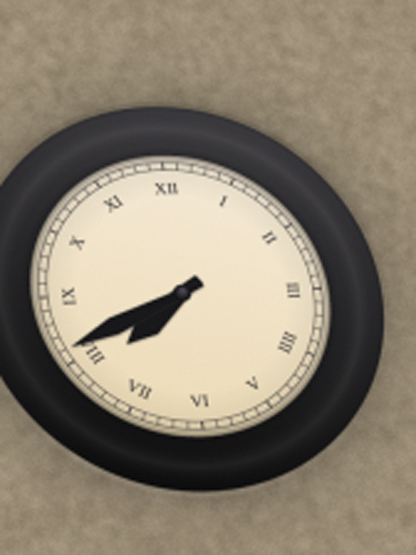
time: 7:41
